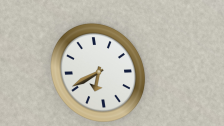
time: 6:41
